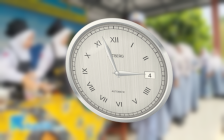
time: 2:57
